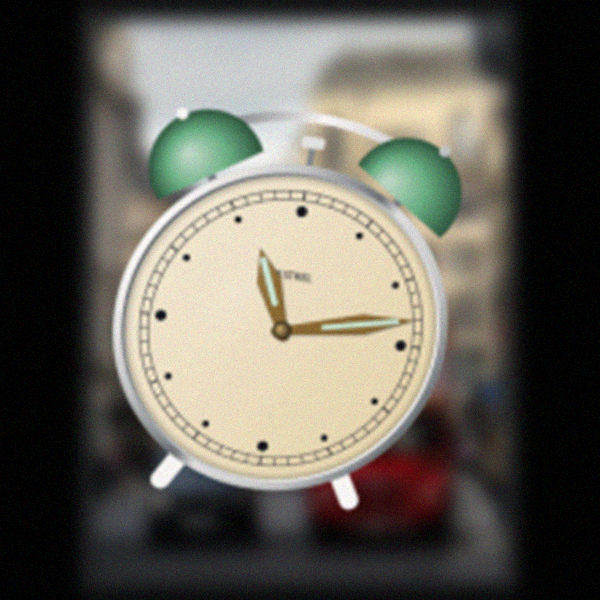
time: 11:13
